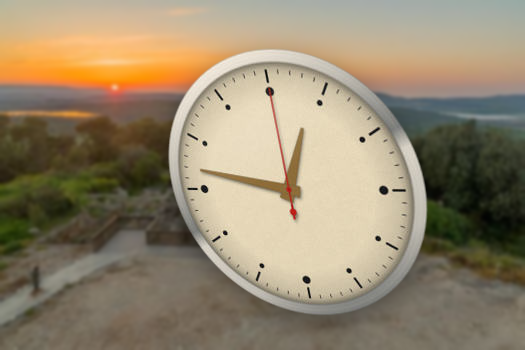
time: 12:47:00
